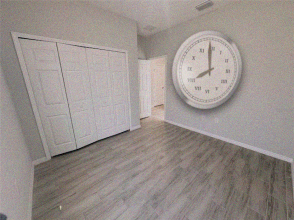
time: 7:59
